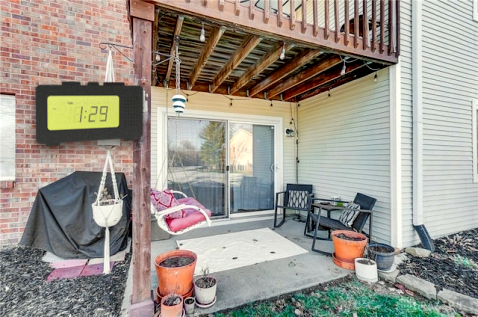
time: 1:29
